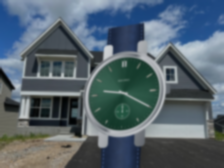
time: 9:20
